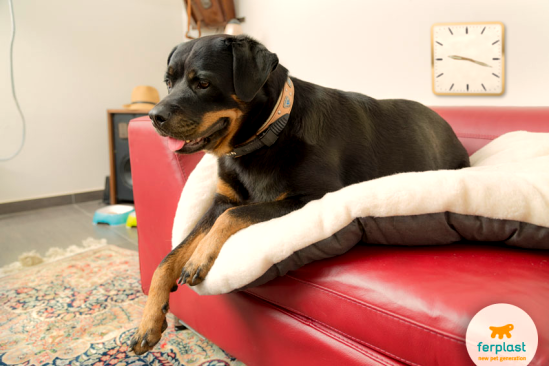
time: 9:18
